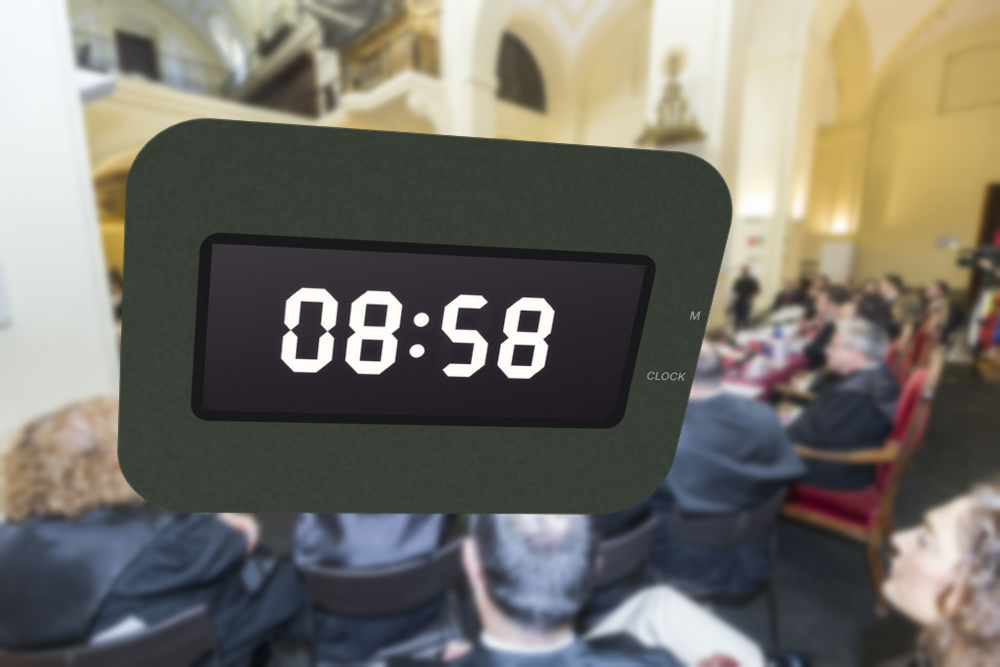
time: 8:58
